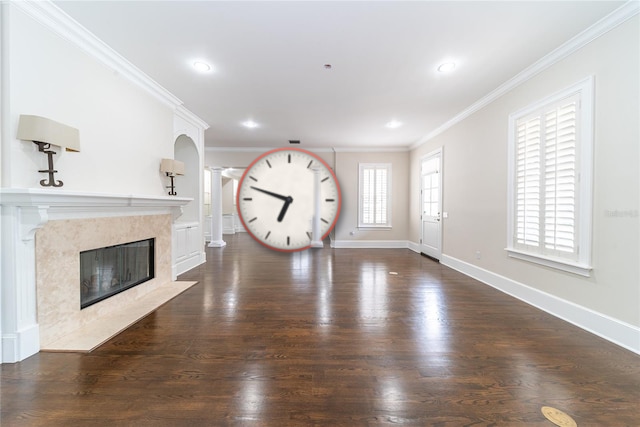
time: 6:48
